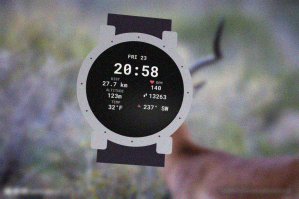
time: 20:58
